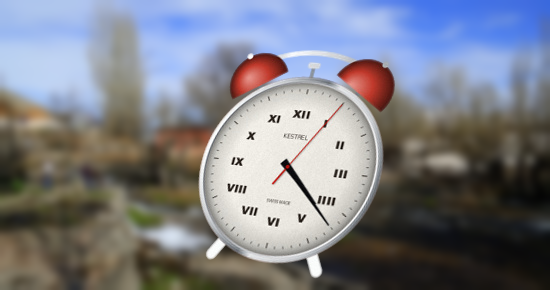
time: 4:22:05
